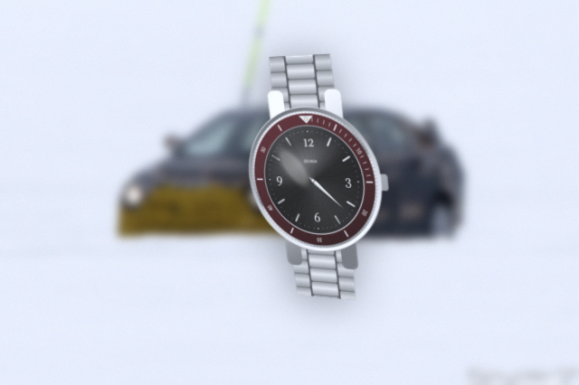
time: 4:22
